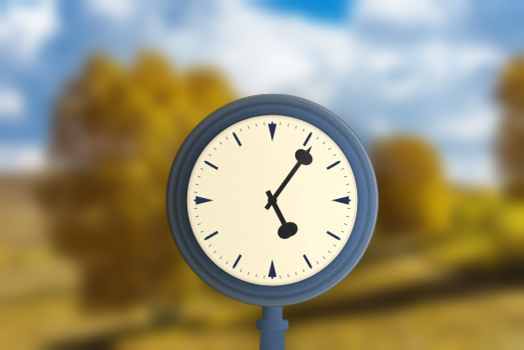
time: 5:06
